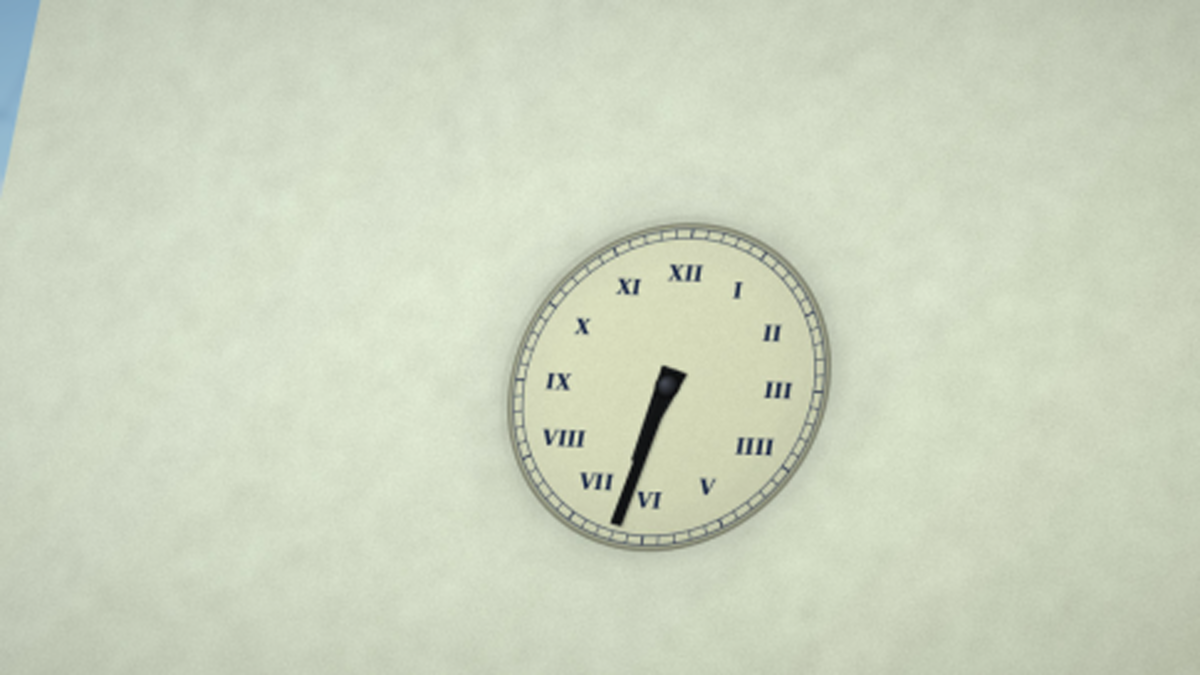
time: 6:32
